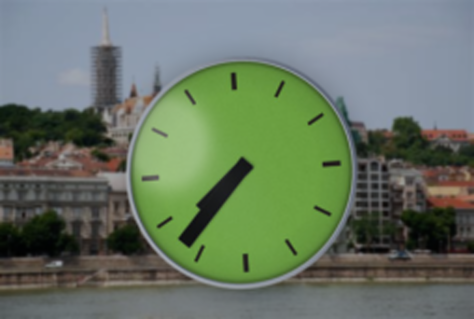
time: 7:37
